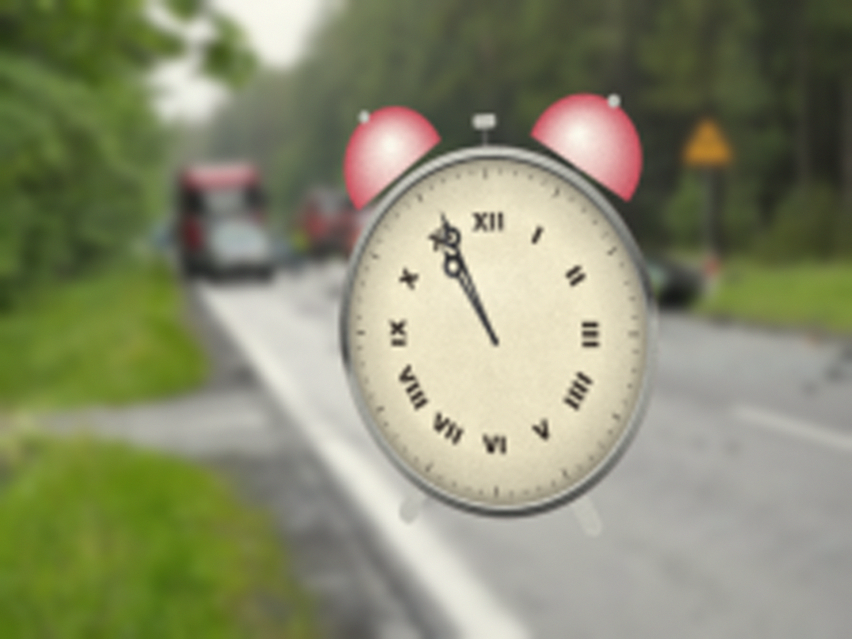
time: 10:56
